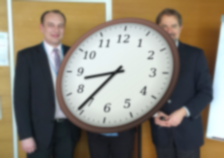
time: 8:36
